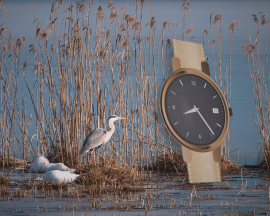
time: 8:24
